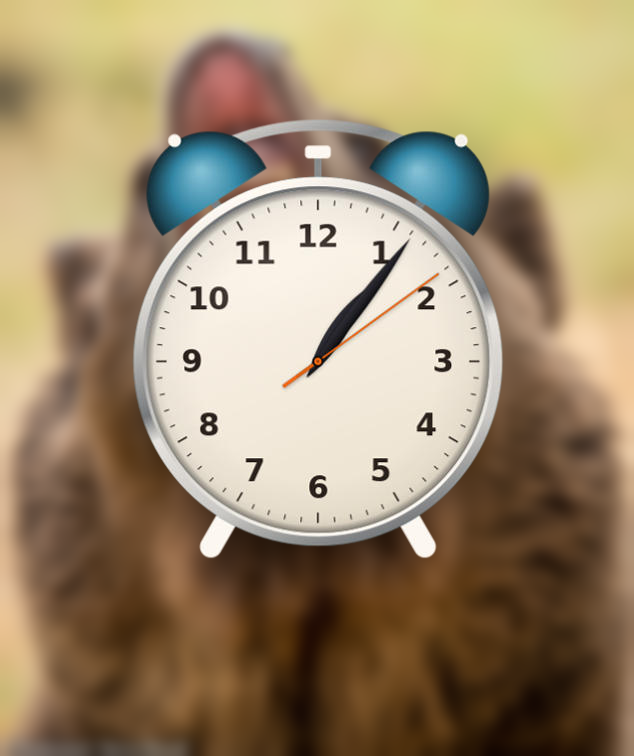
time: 1:06:09
